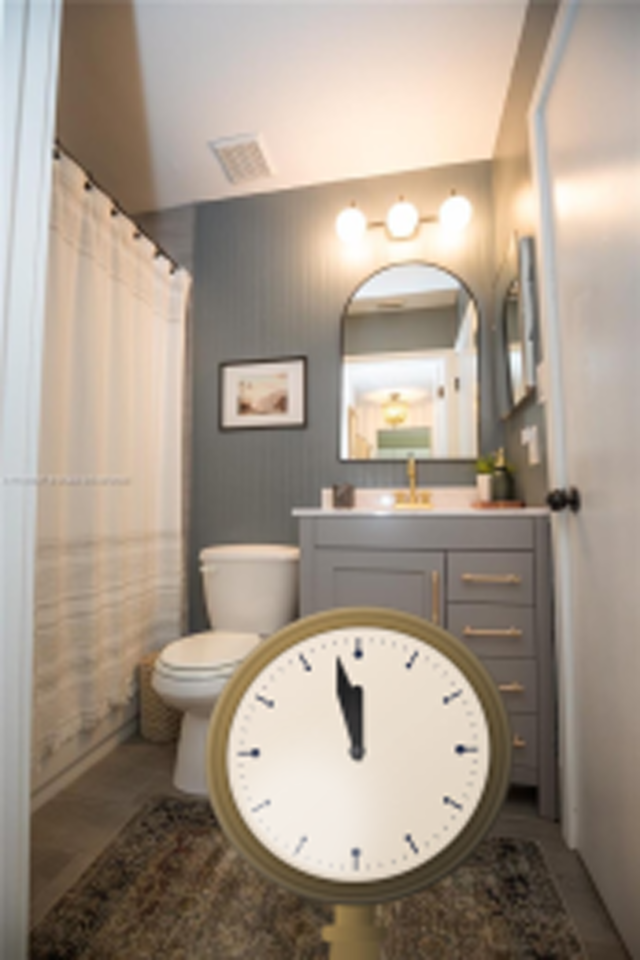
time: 11:58
